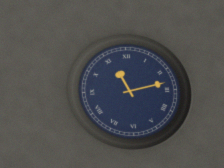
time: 11:13
